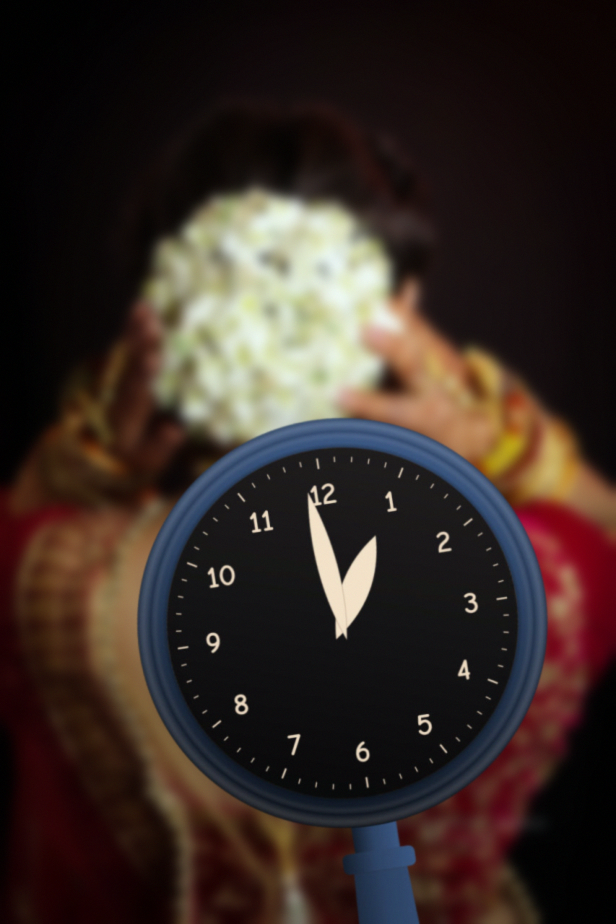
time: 12:59
